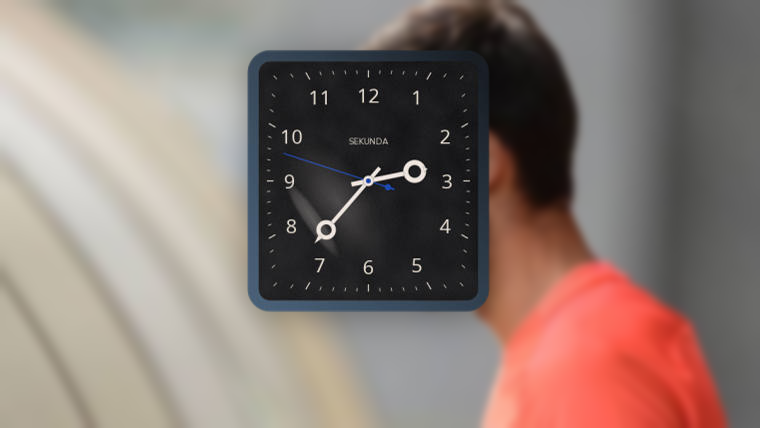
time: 2:36:48
